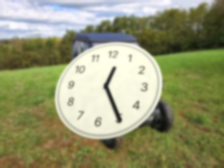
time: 12:25
